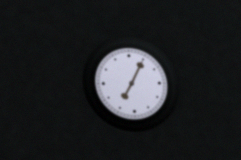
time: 7:05
